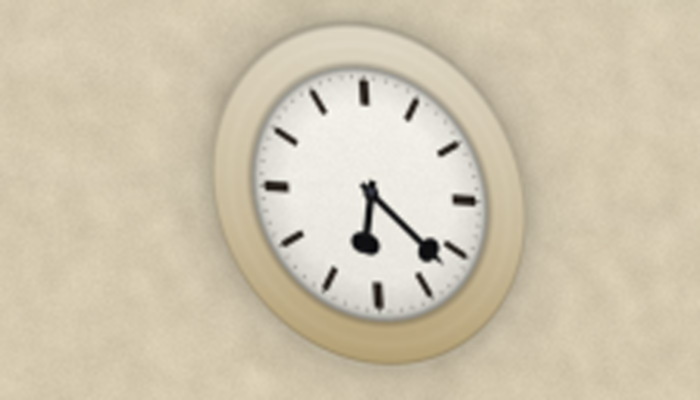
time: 6:22
